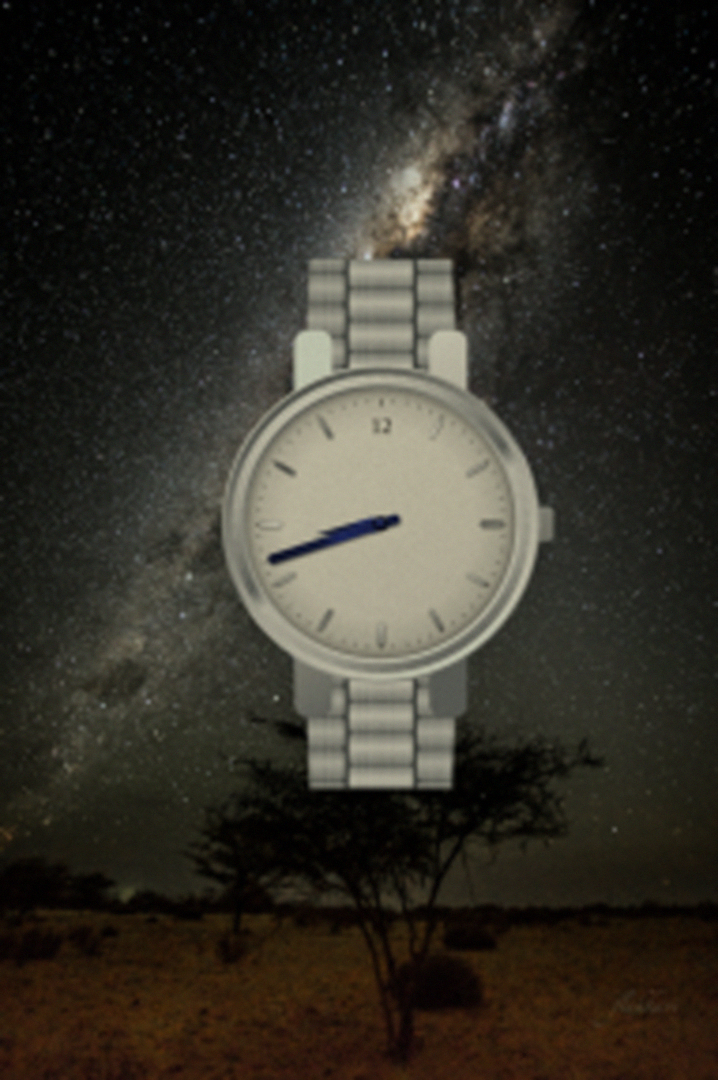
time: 8:42
